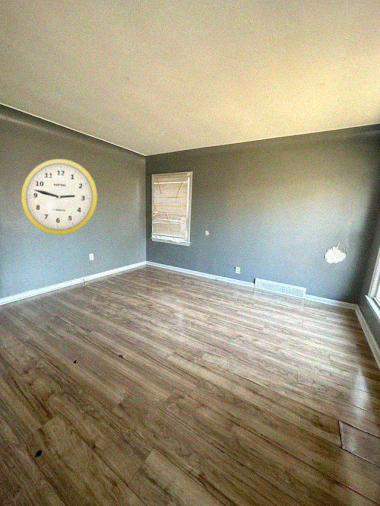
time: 2:47
